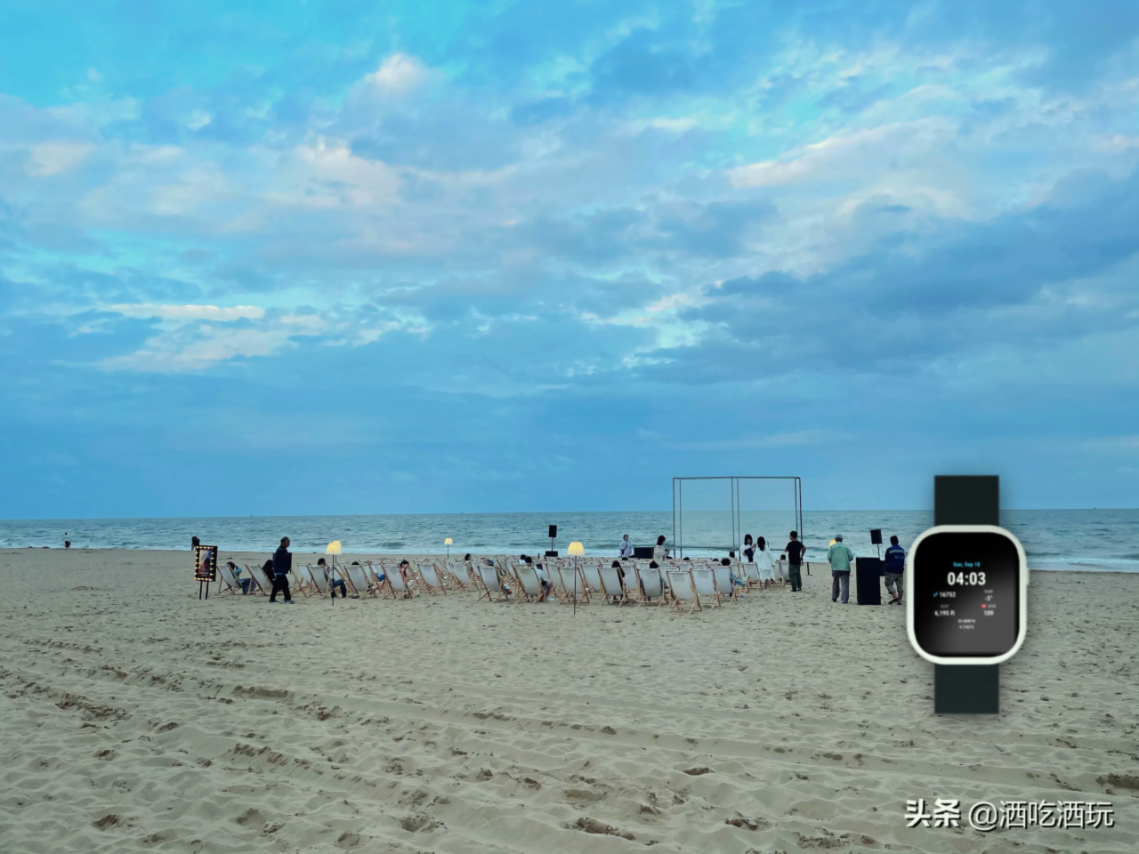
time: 4:03
